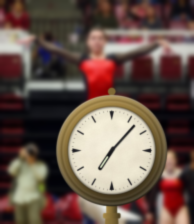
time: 7:07
